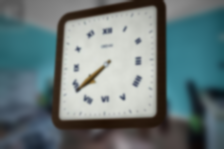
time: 7:39
